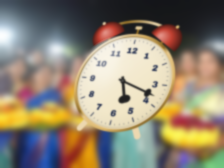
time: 5:18
